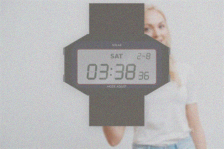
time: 3:38:36
